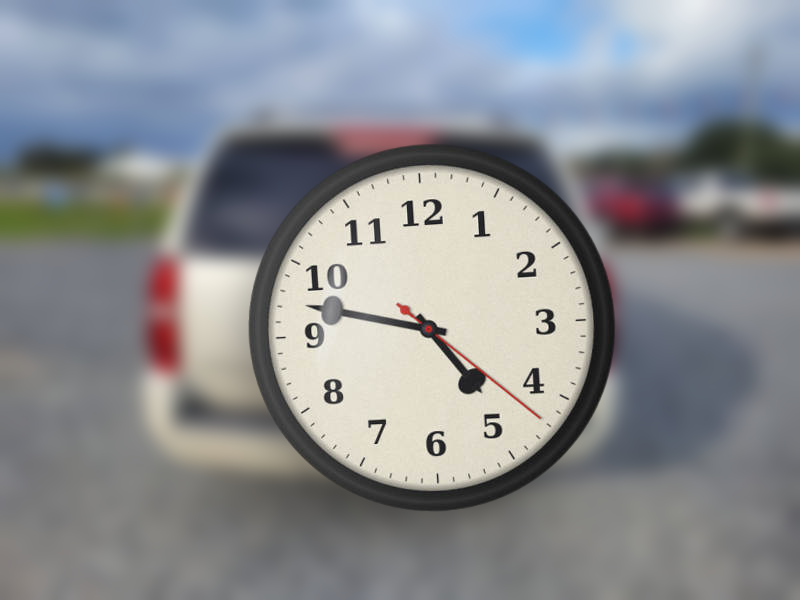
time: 4:47:22
